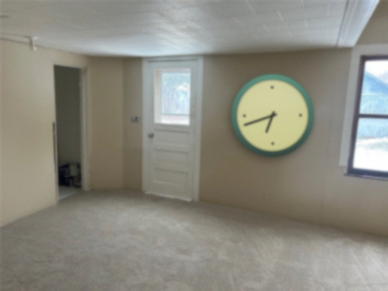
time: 6:42
